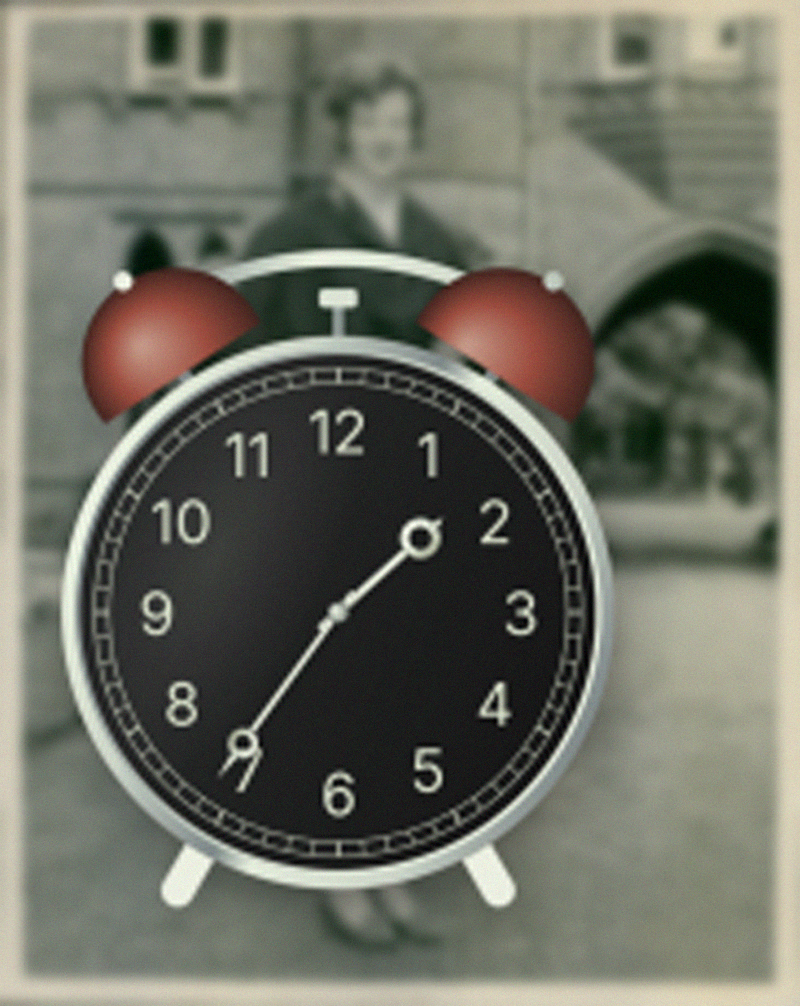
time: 1:36
